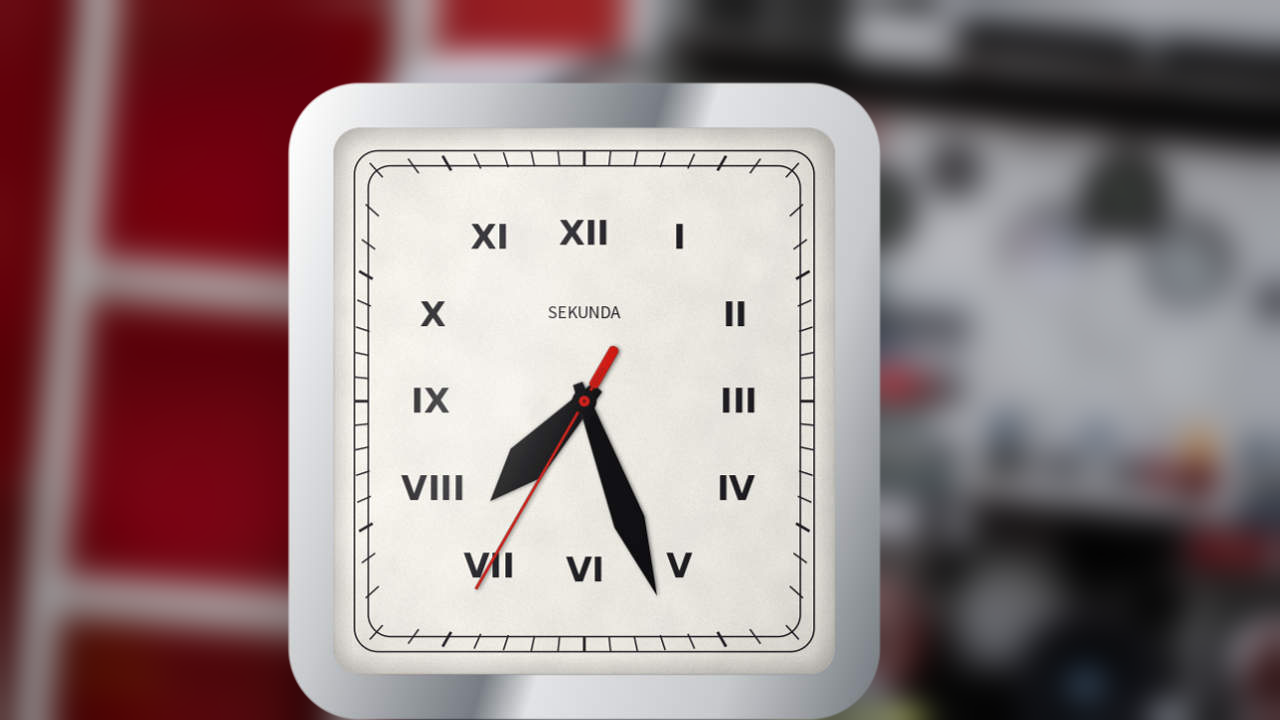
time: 7:26:35
